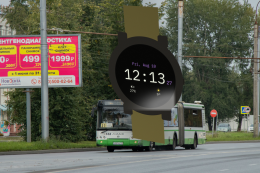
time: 12:13
